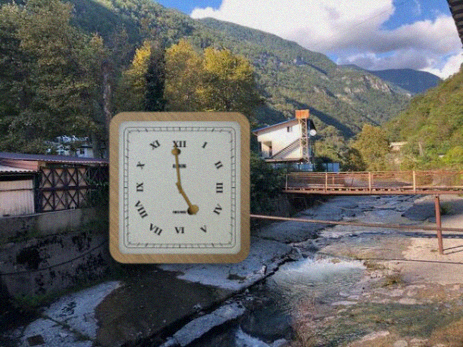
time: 4:59
